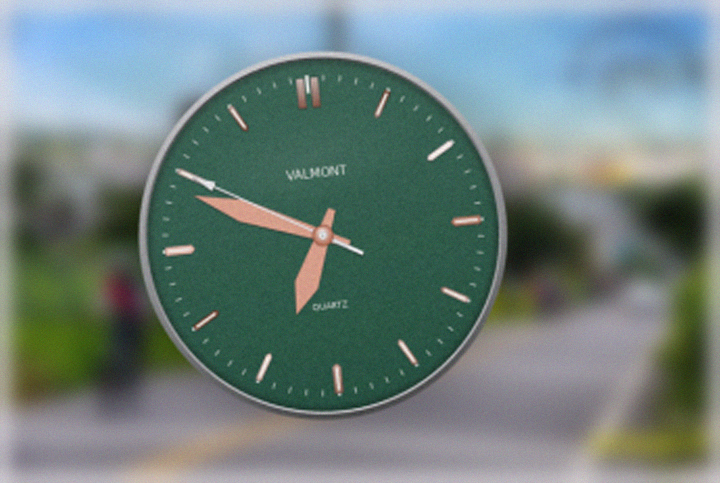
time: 6:48:50
